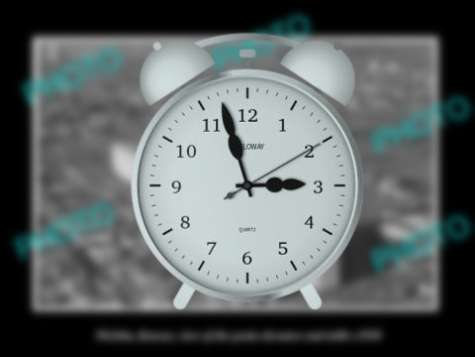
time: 2:57:10
